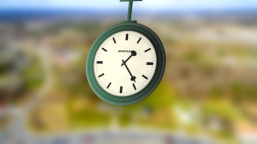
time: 1:24
